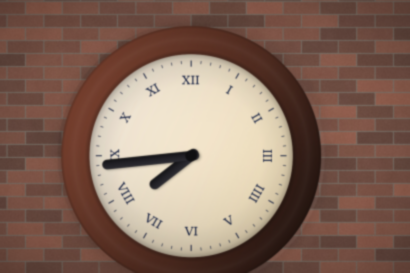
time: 7:44
